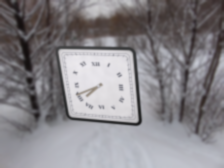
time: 7:41
